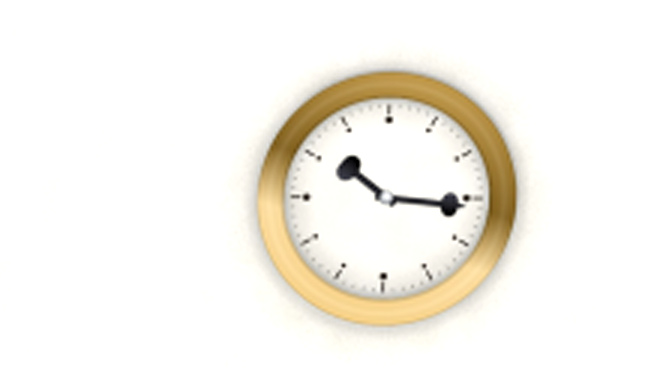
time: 10:16
